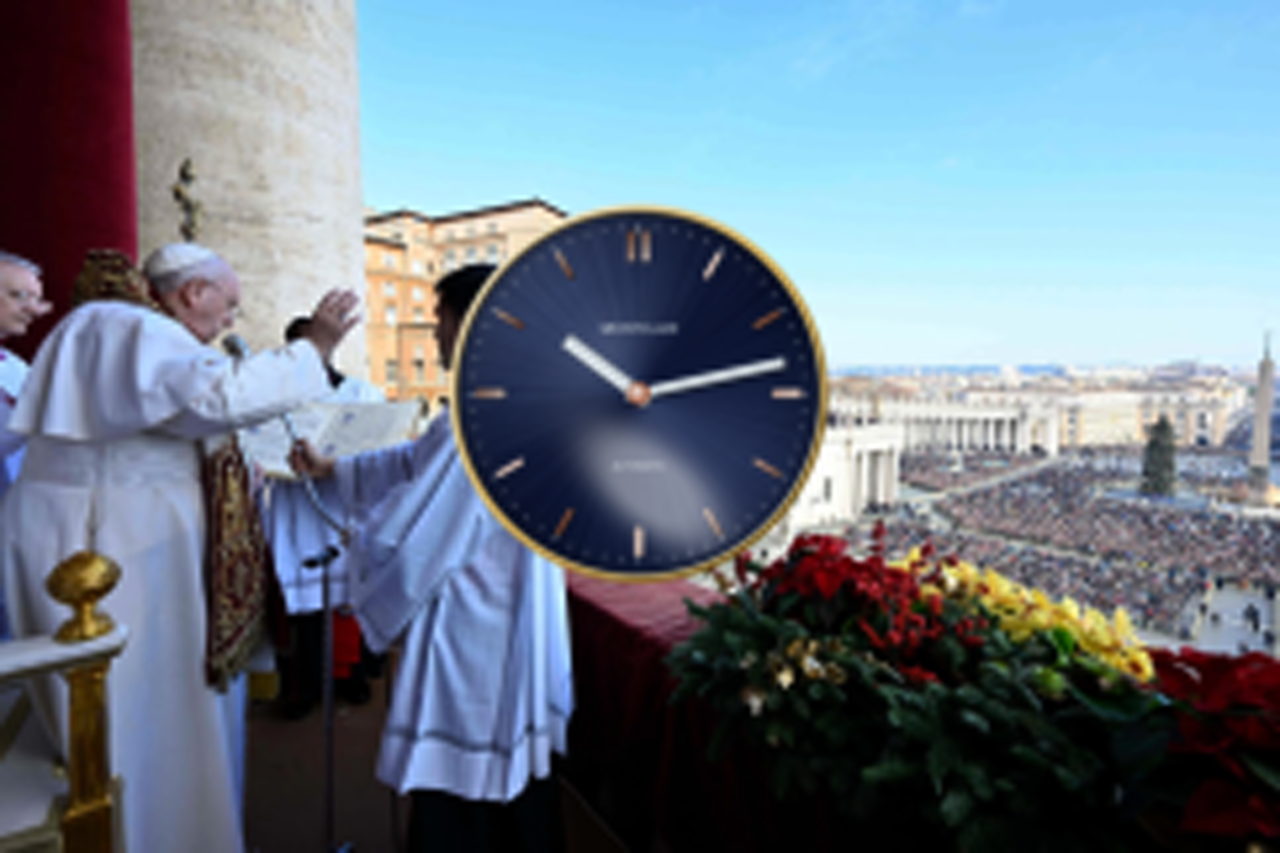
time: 10:13
